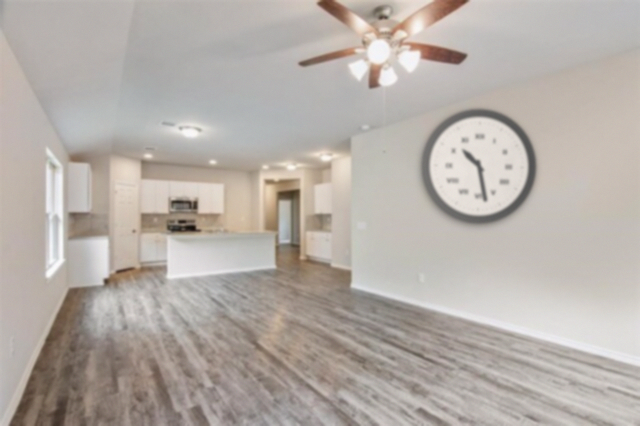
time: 10:28
